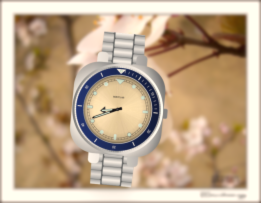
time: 8:41
